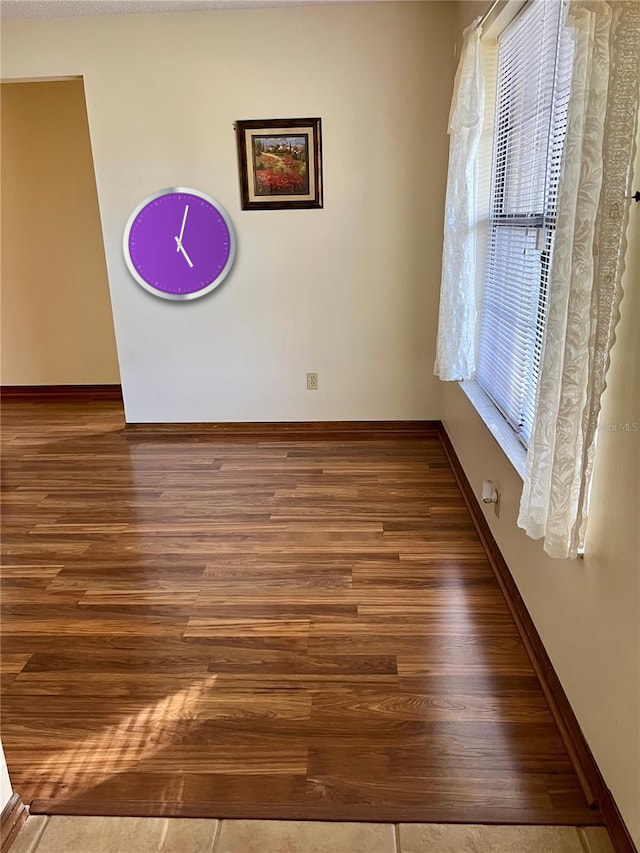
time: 5:02
